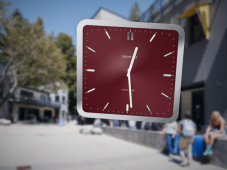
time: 12:29
